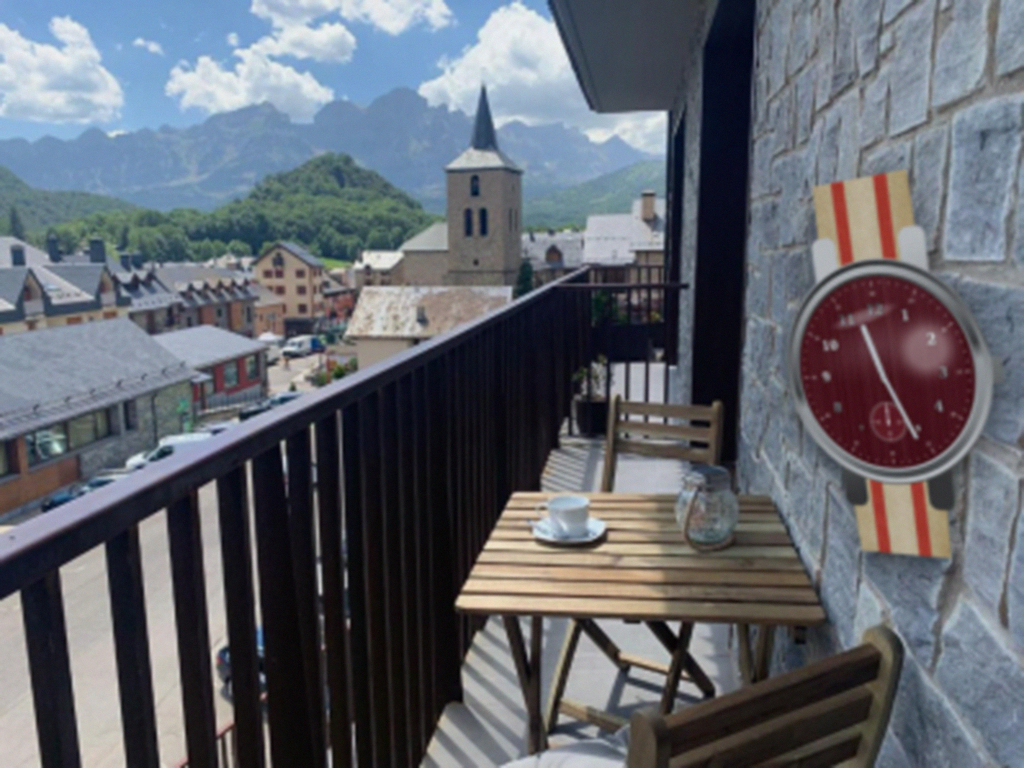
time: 11:26
